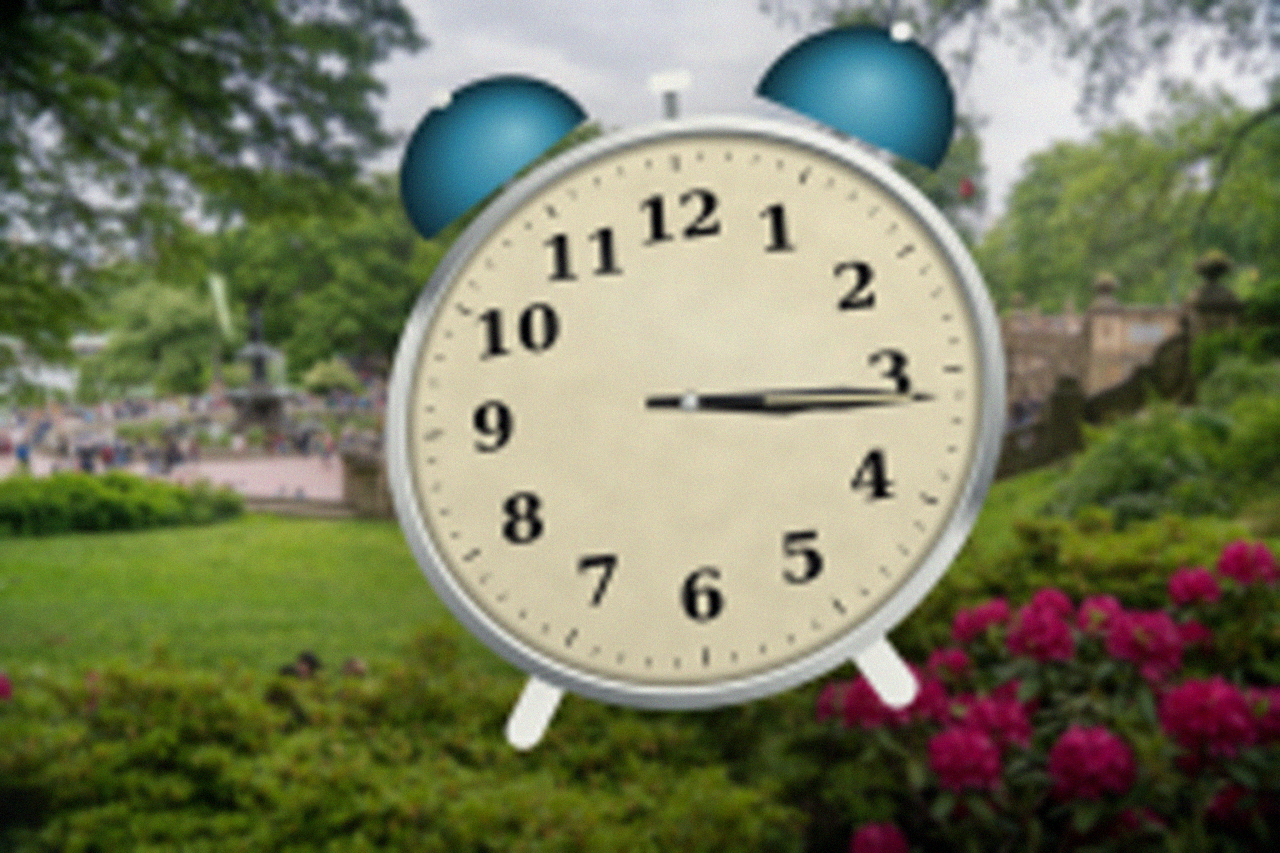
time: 3:16
